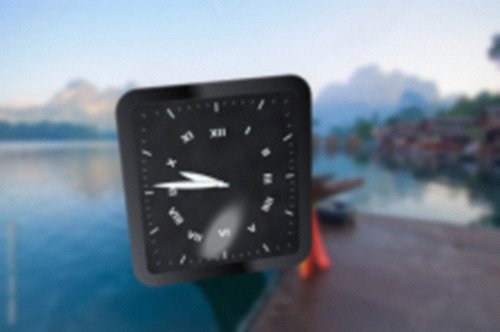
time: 9:46
